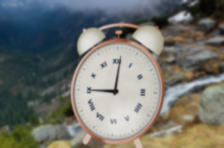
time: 9:01
